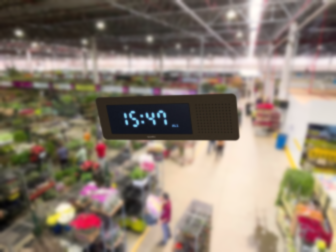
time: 15:47
